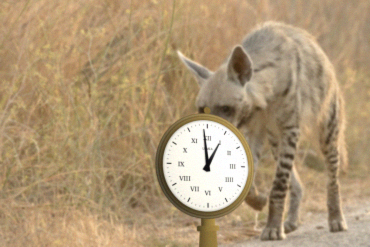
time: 12:59
